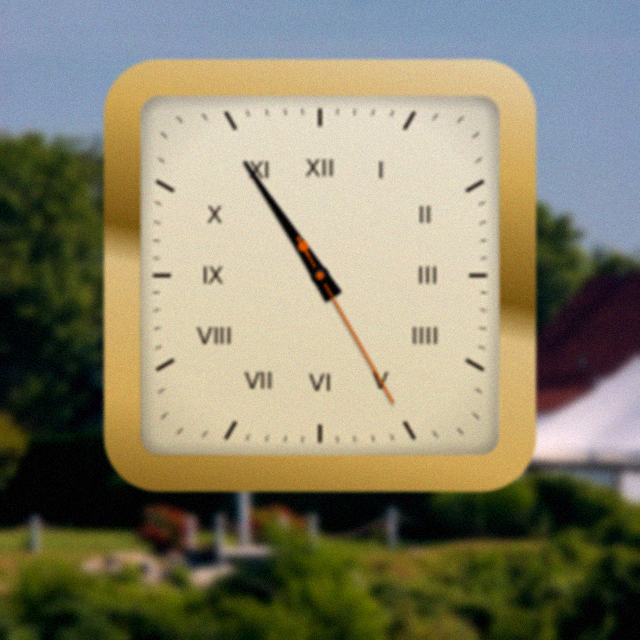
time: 10:54:25
